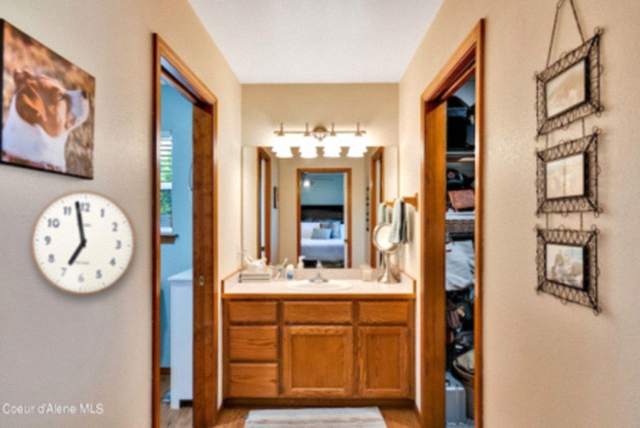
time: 6:58
